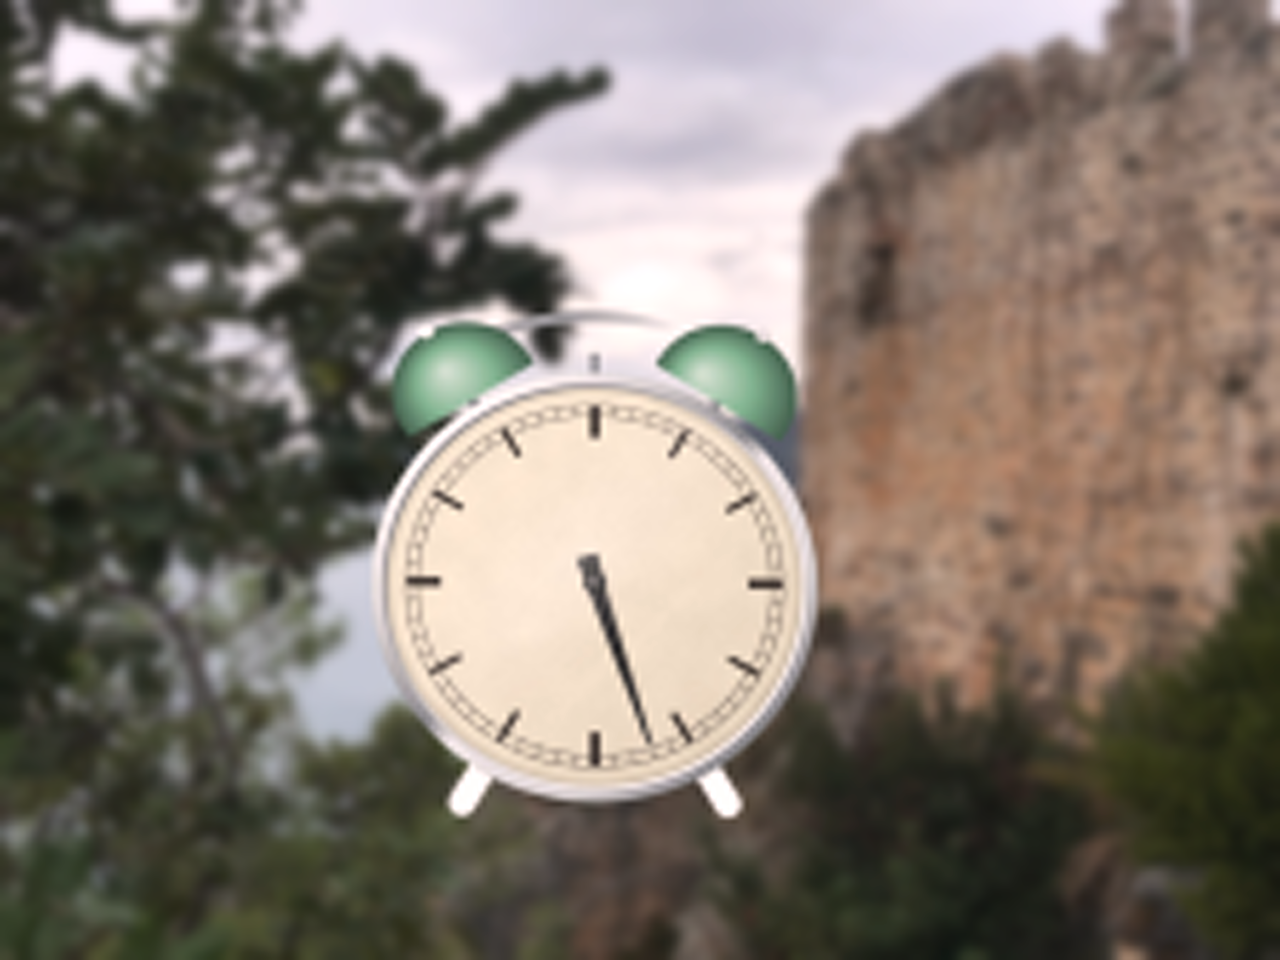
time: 5:27
